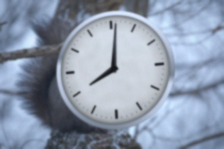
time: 8:01
